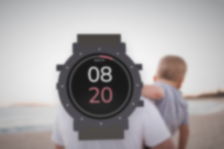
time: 8:20
